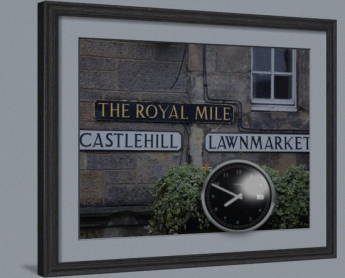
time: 7:49
